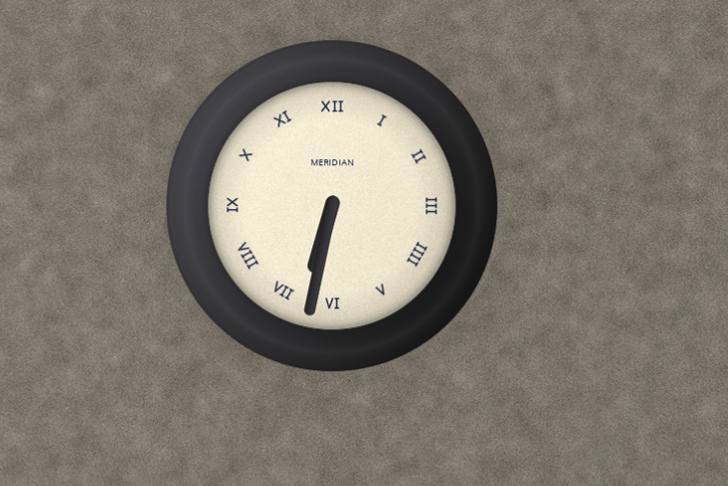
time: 6:32
